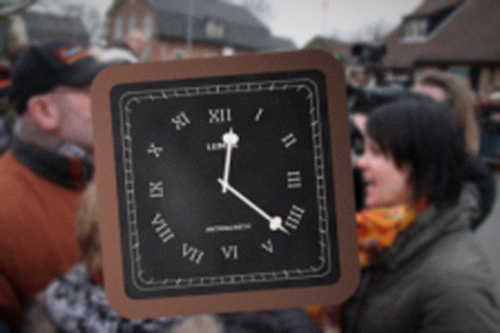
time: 12:22
